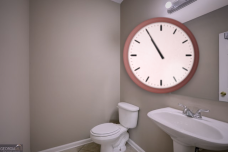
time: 10:55
